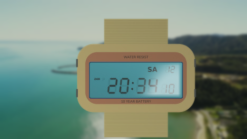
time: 20:34:10
